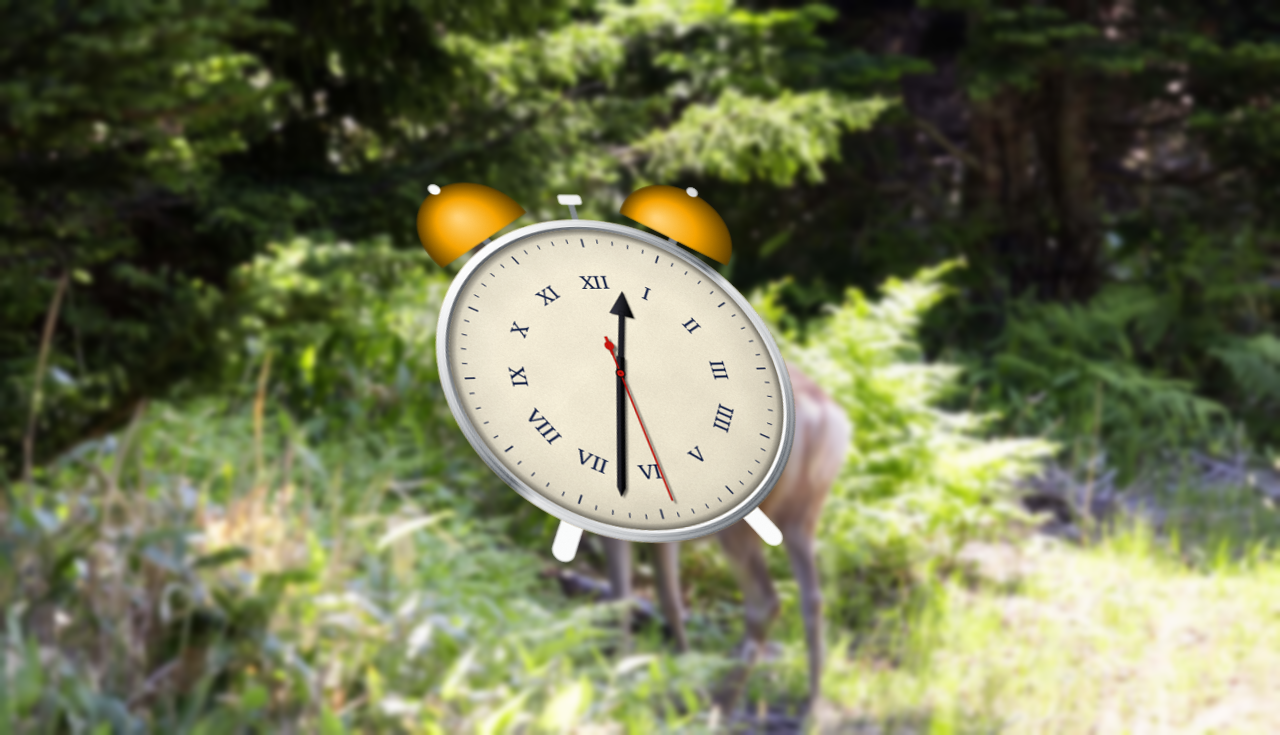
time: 12:32:29
